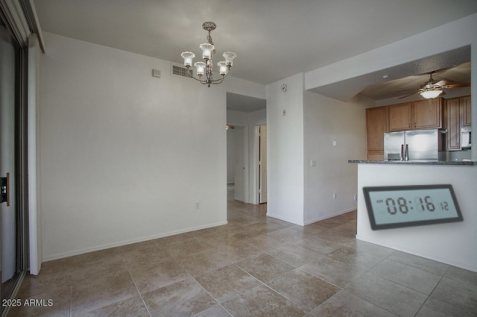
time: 8:16:12
